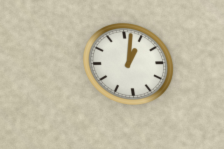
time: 1:02
